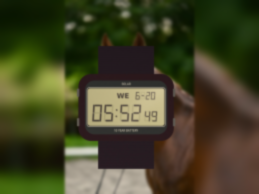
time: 5:52:49
